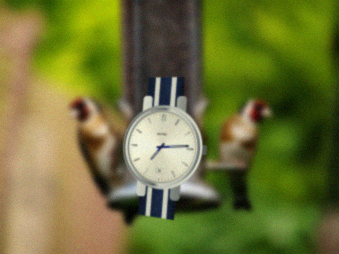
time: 7:14
